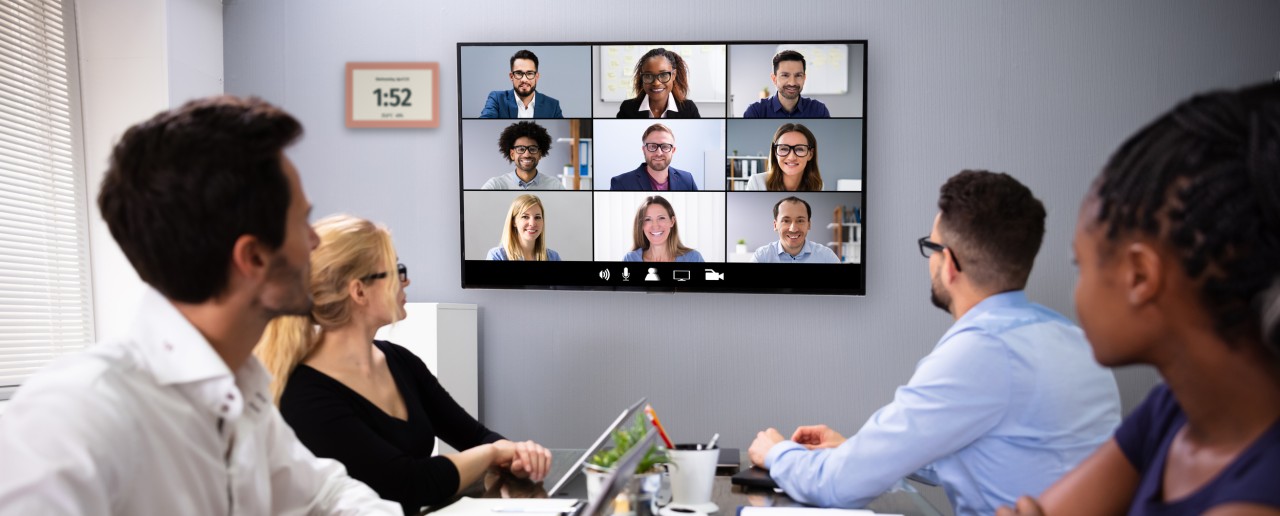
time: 1:52
